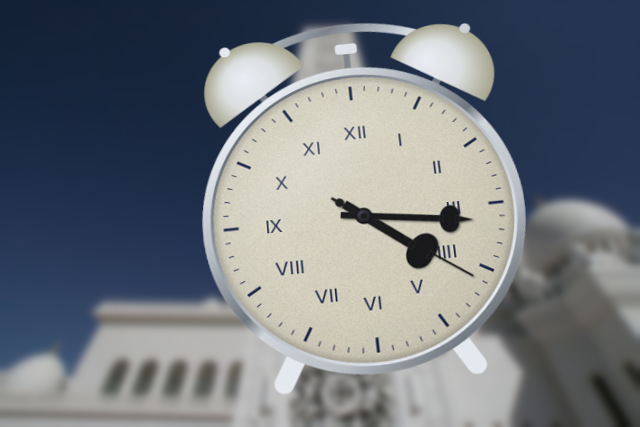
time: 4:16:21
